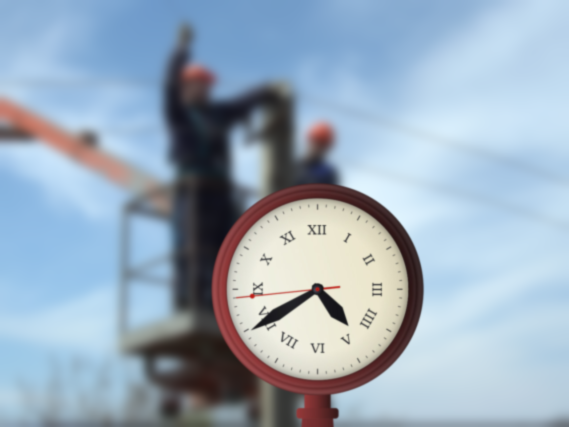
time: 4:39:44
